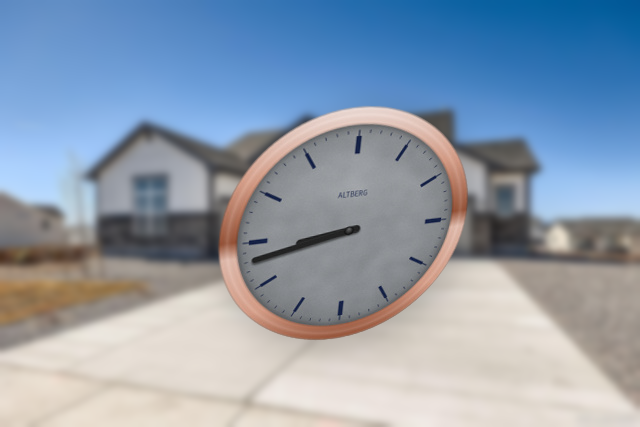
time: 8:43
